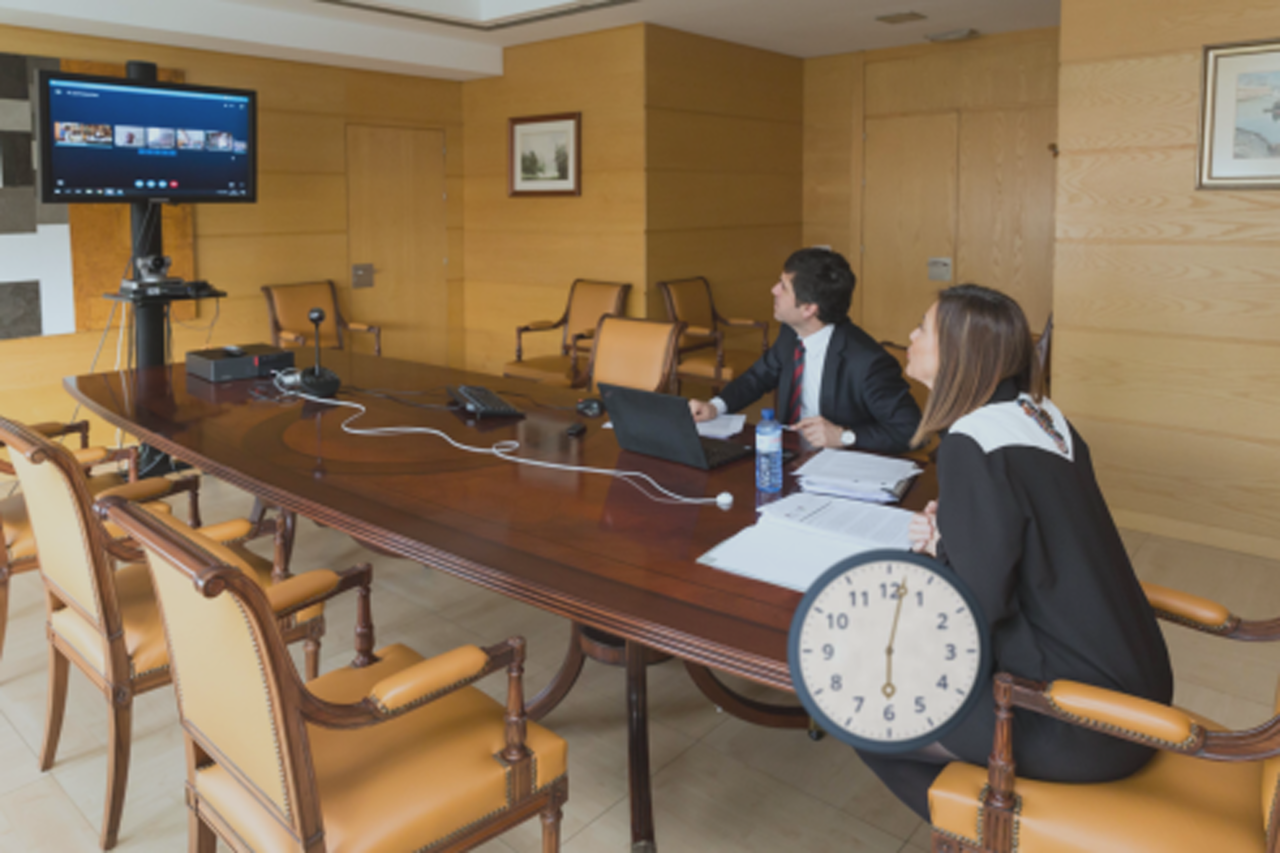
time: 6:02
